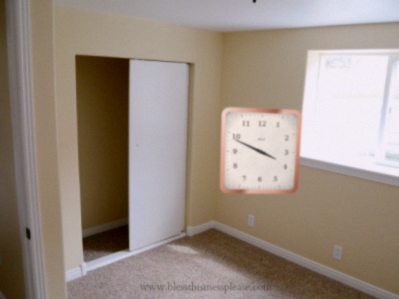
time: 3:49
